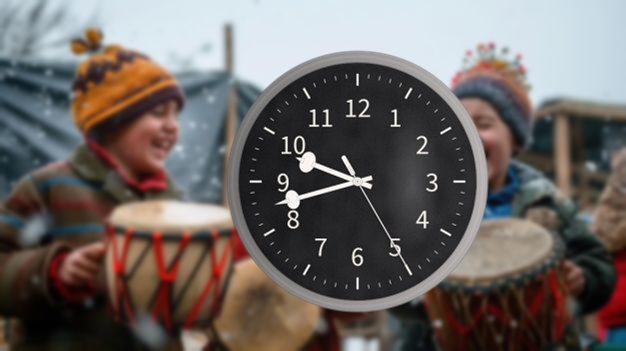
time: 9:42:25
